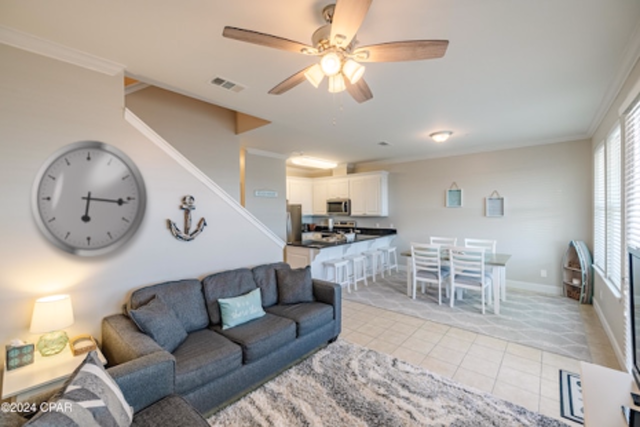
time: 6:16
